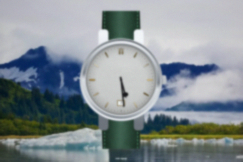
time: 5:29
